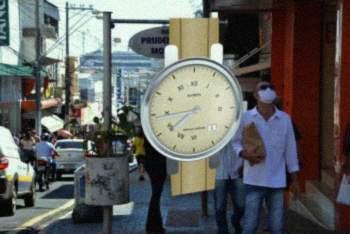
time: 7:44
